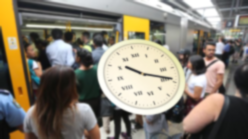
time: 10:19
